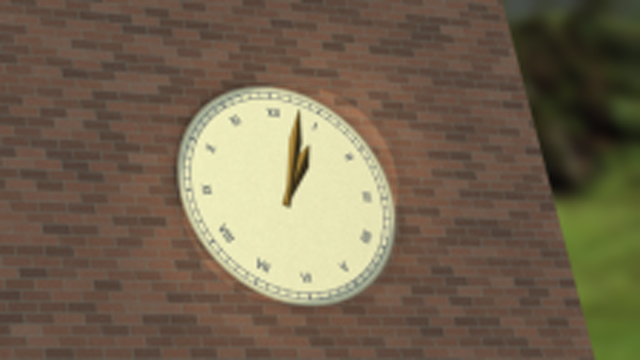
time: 1:03
